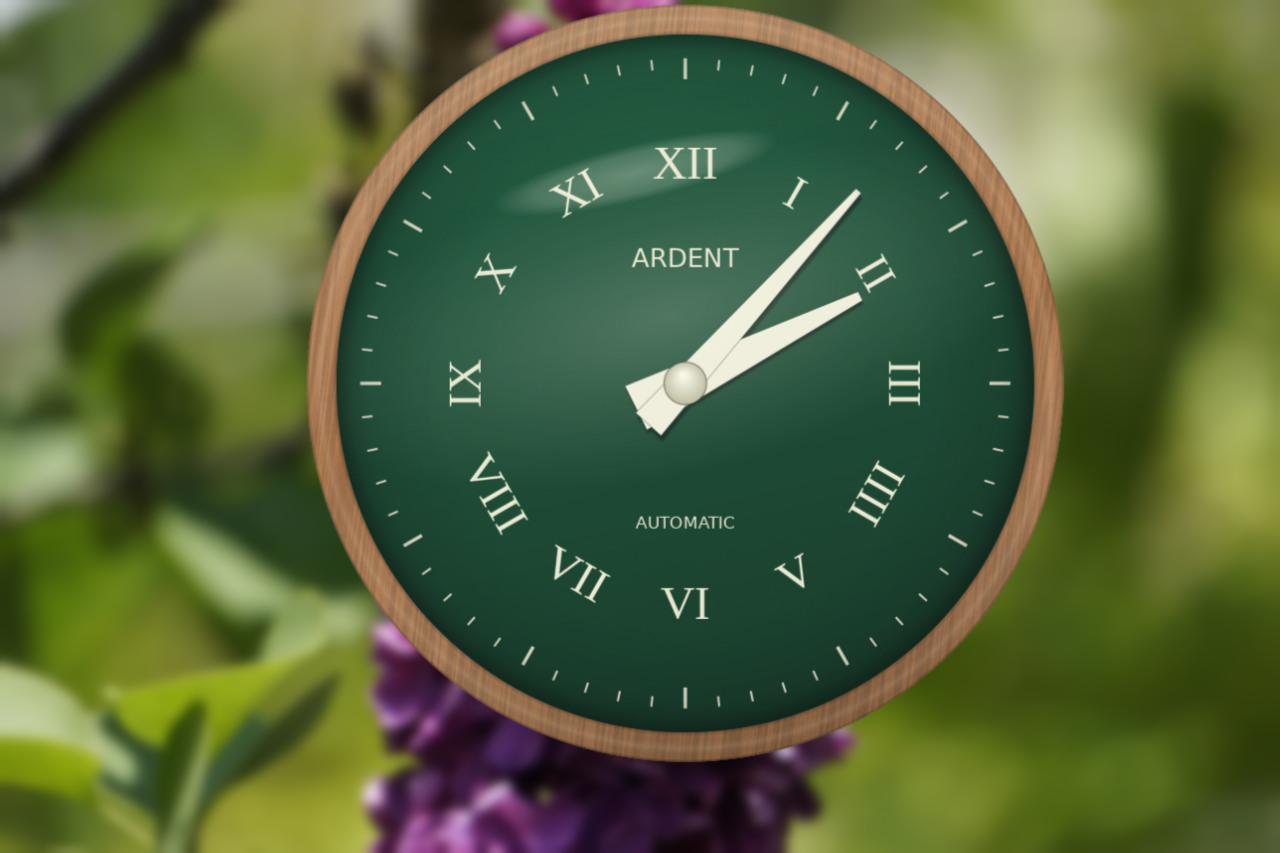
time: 2:07
